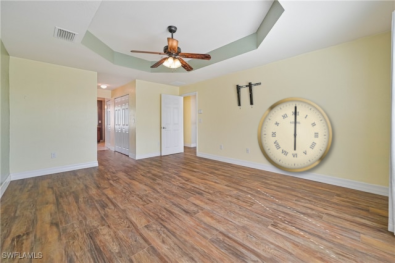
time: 6:00
